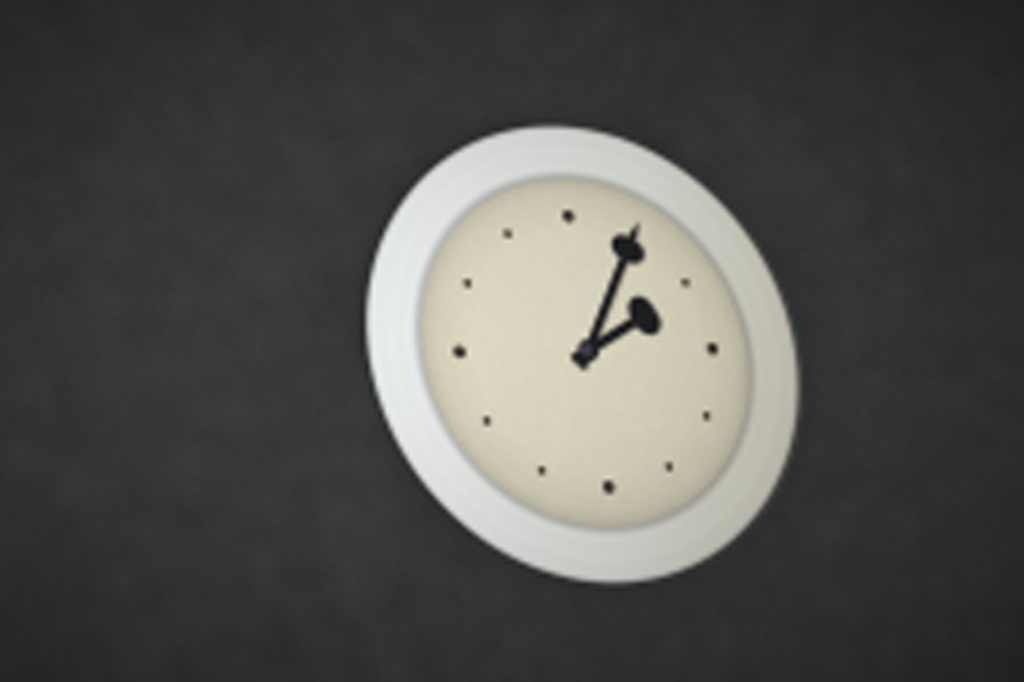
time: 2:05
